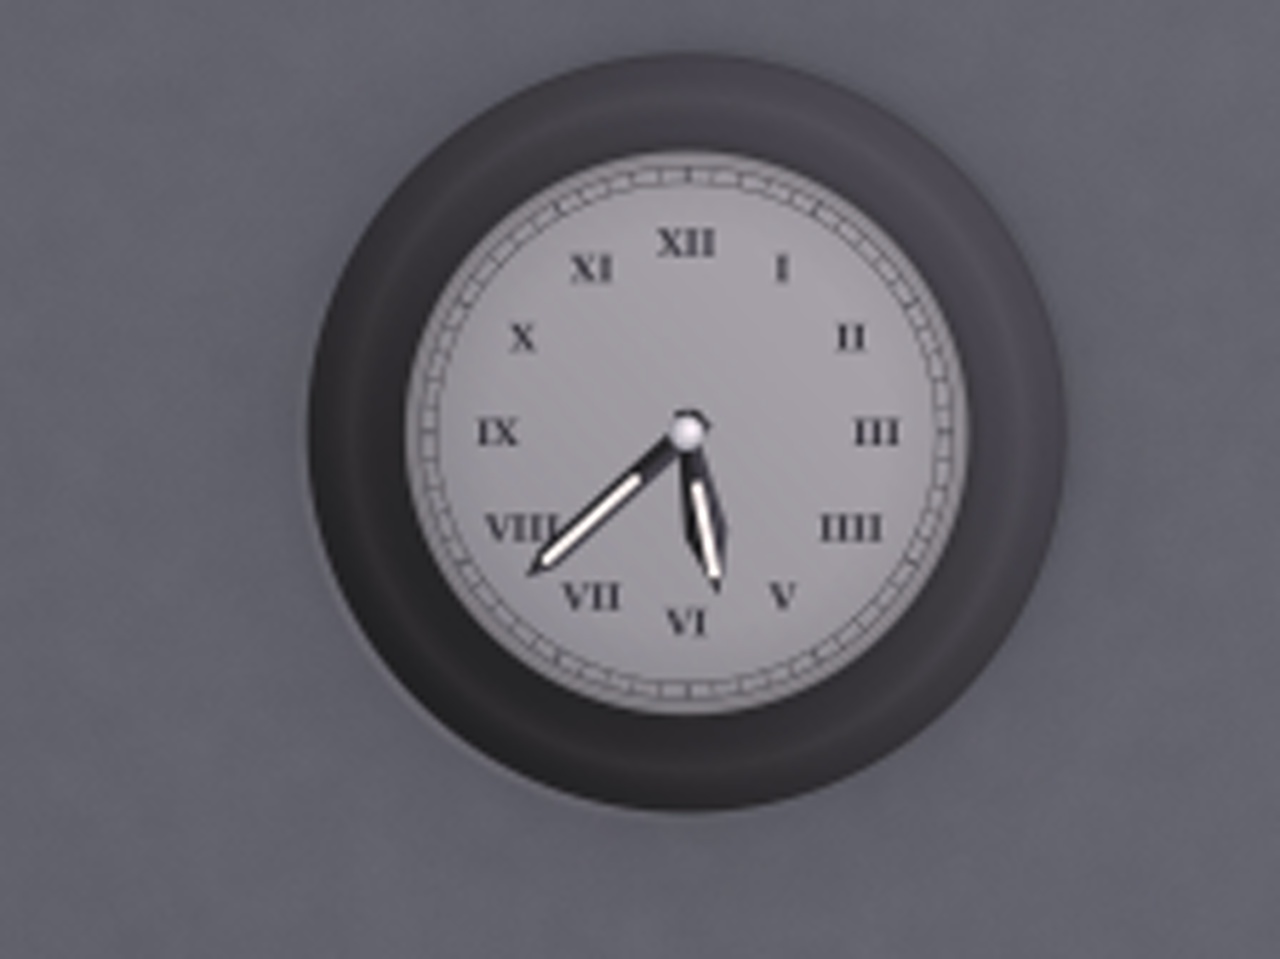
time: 5:38
